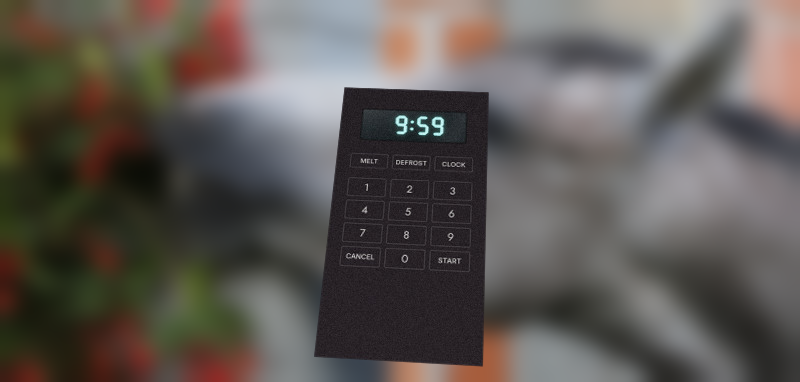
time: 9:59
